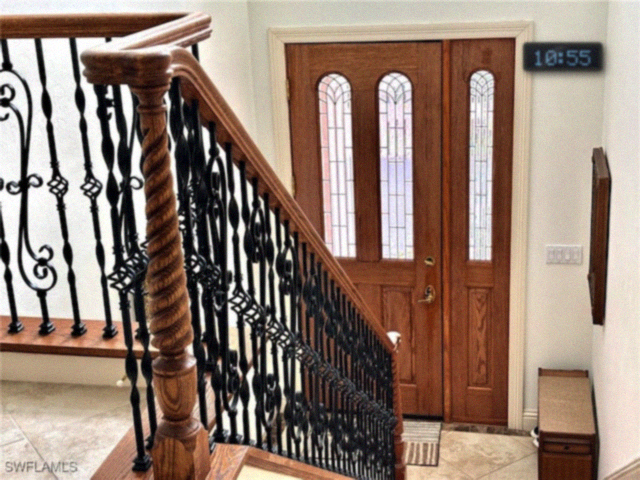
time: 10:55
